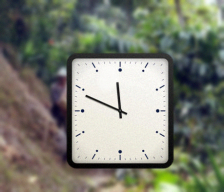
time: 11:49
